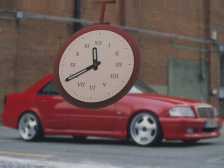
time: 11:40
